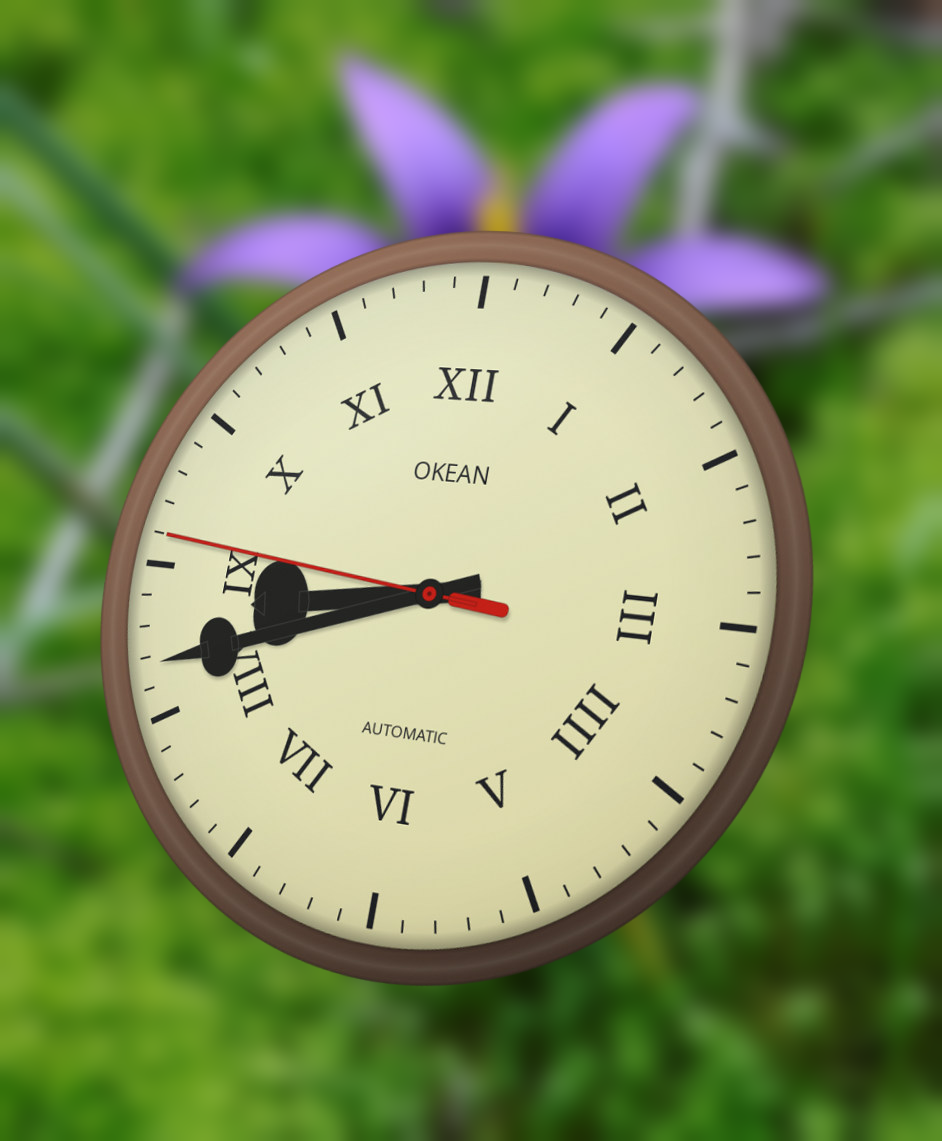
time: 8:41:46
